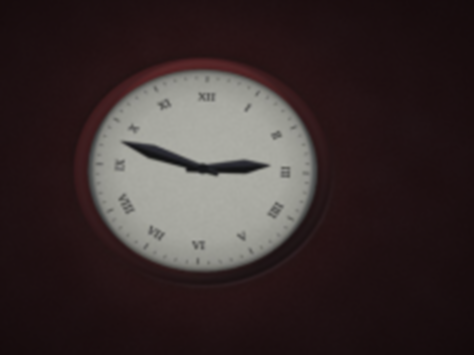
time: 2:48
